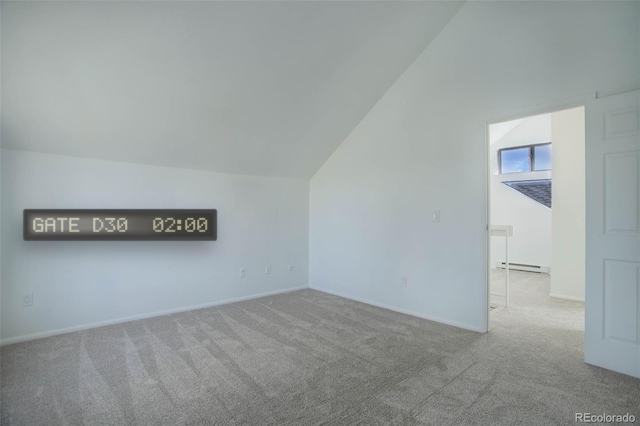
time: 2:00
